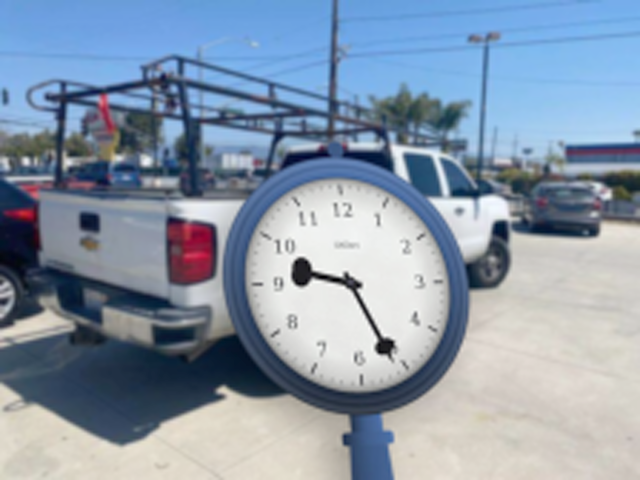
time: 9:26
